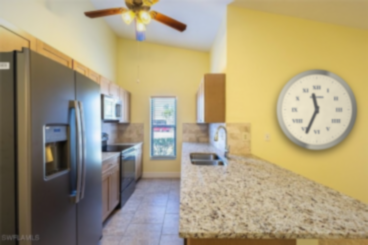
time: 11:34
